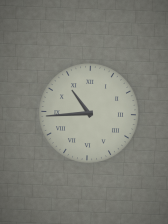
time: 10:44
